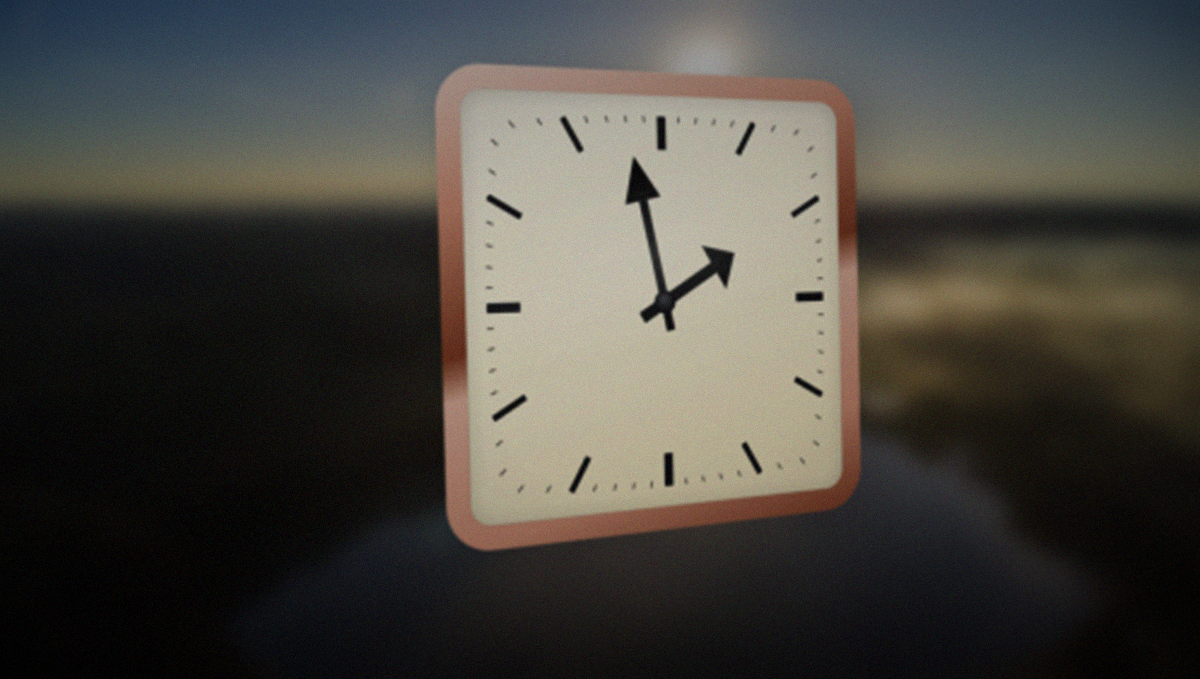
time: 1:58
